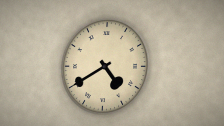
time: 4:40
